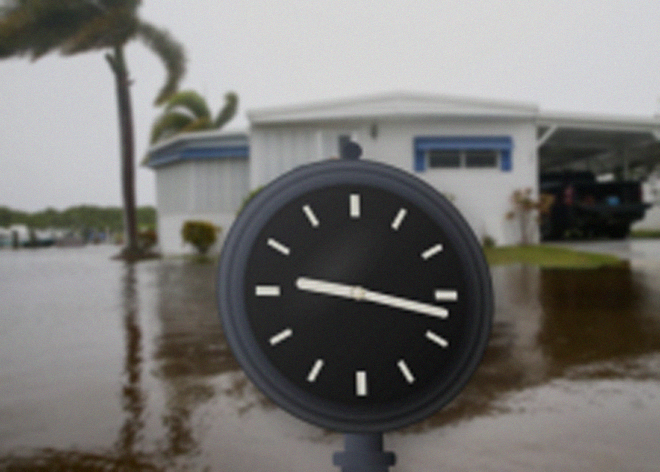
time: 9:17
